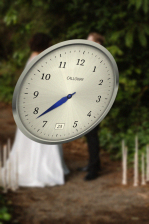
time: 7:38
